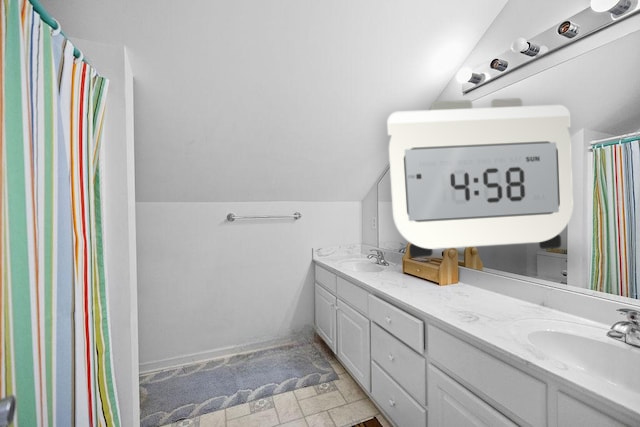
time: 4:58
